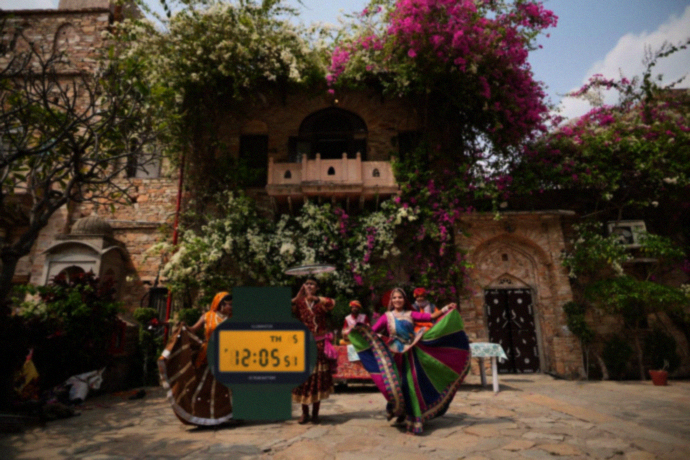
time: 12:05:51
